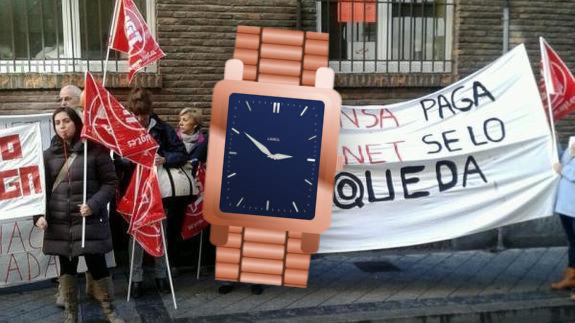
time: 2:51
